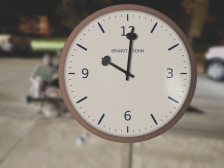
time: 10:01
